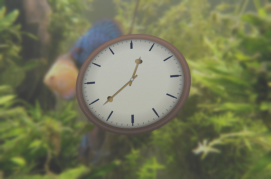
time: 12:38
